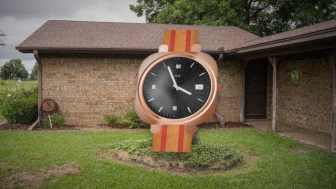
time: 3:56
